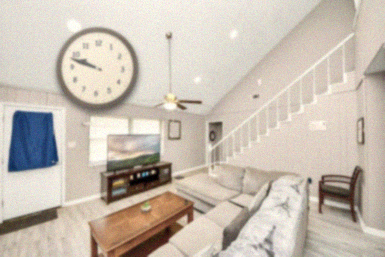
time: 9:48
